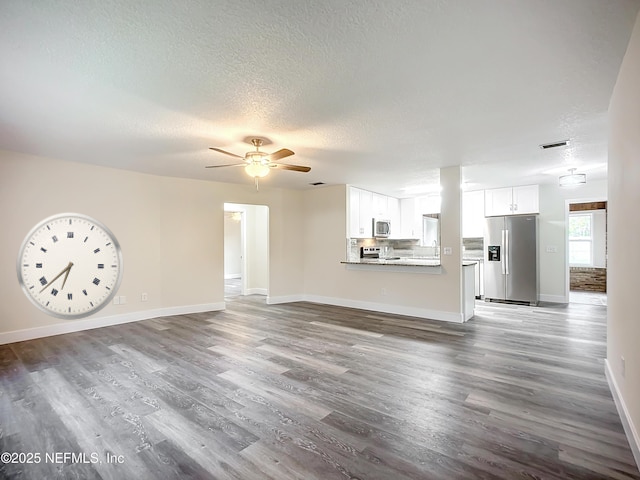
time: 6:38
